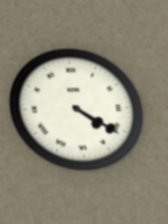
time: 4:21
